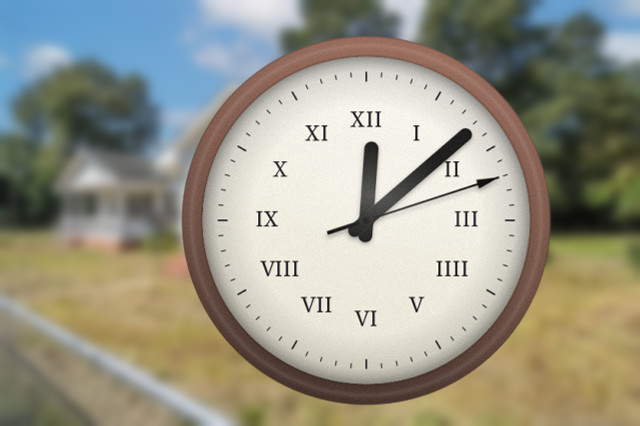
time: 12:08:12
